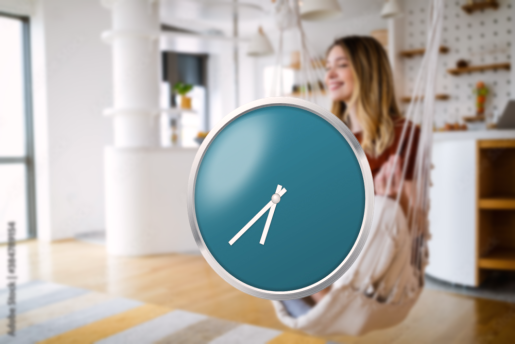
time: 6:38
